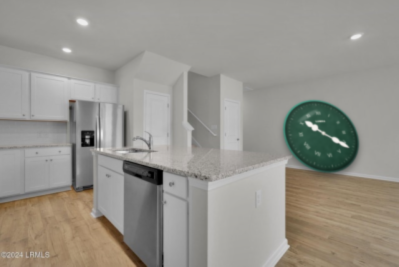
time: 10:21
